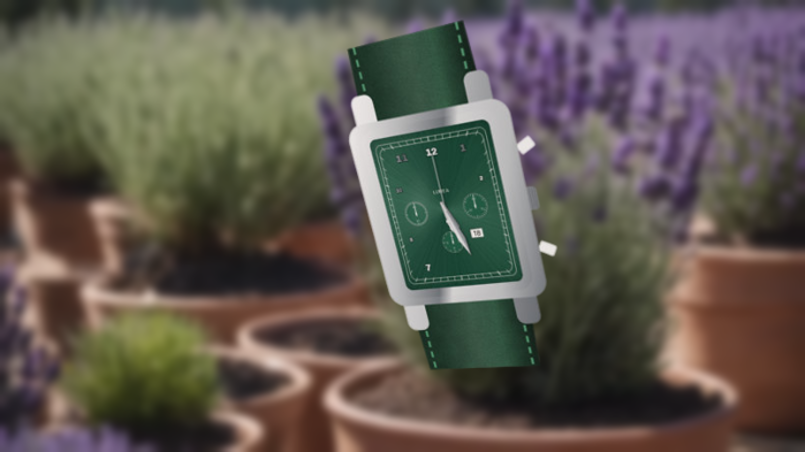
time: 5:27
